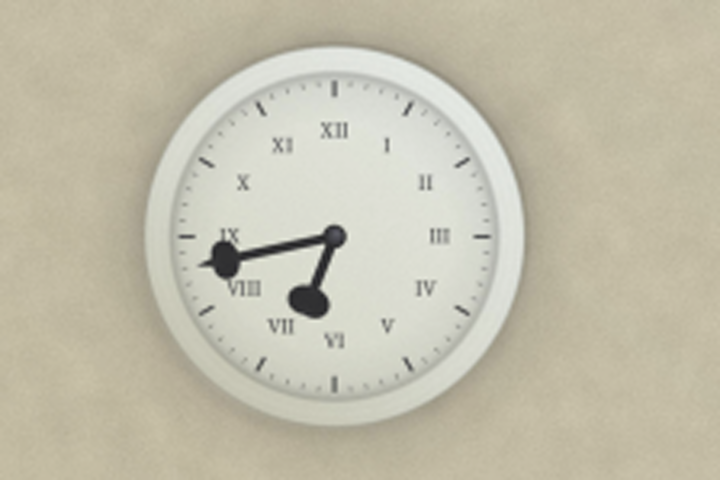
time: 6:43
